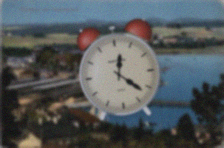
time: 12:22
